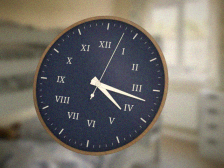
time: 4:17:03
